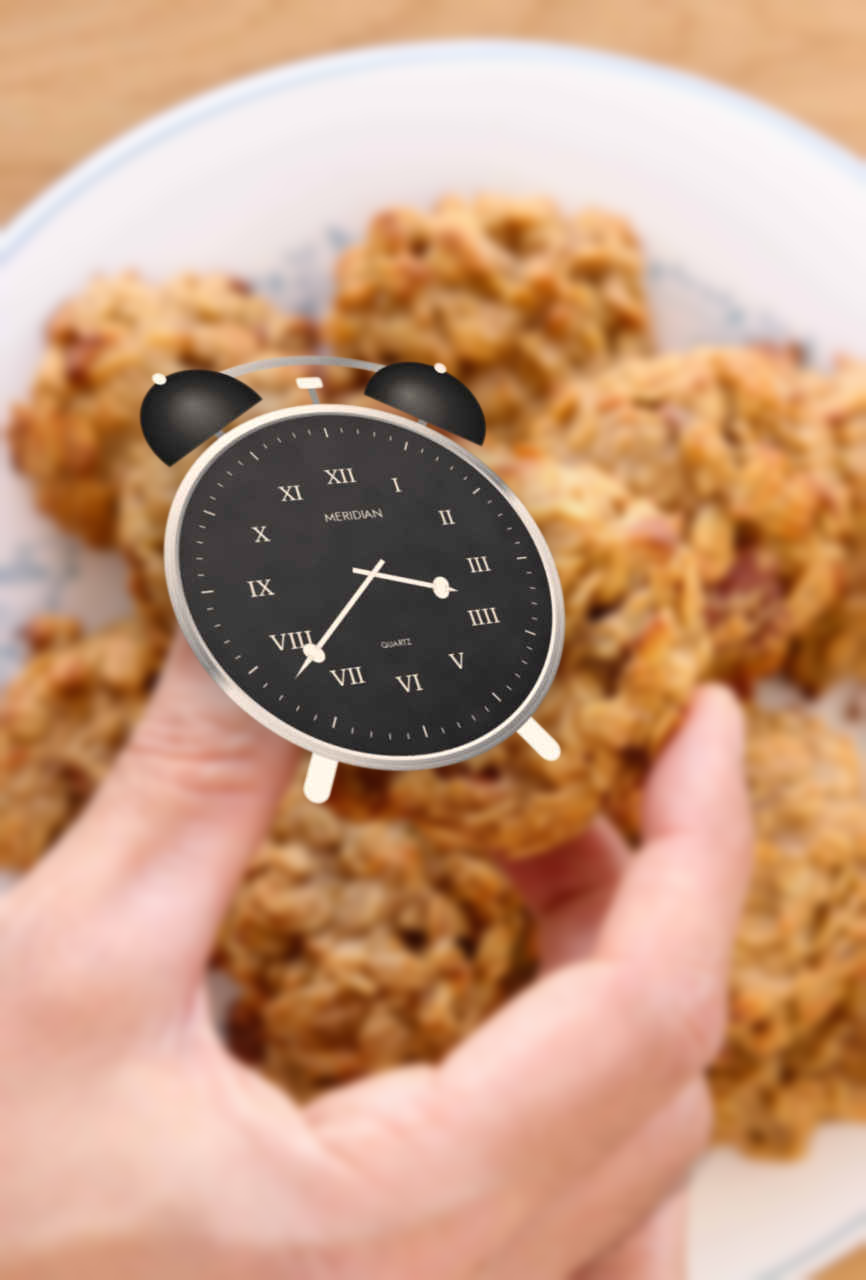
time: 3:38
